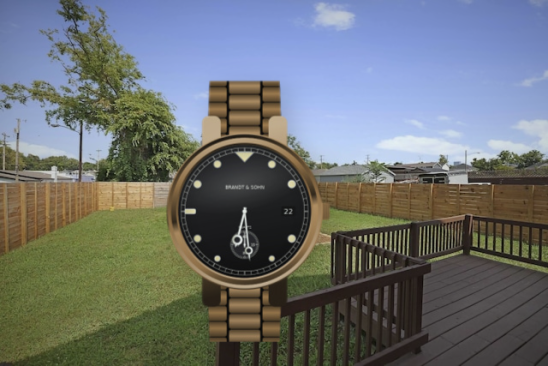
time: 6:29
